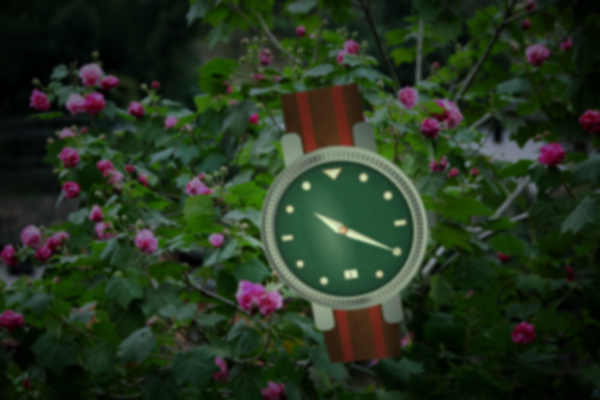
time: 10:20
